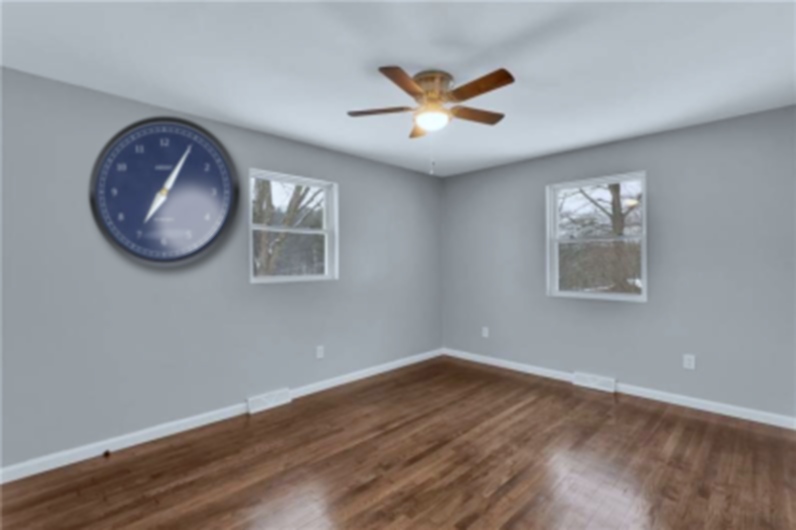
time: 7:05
